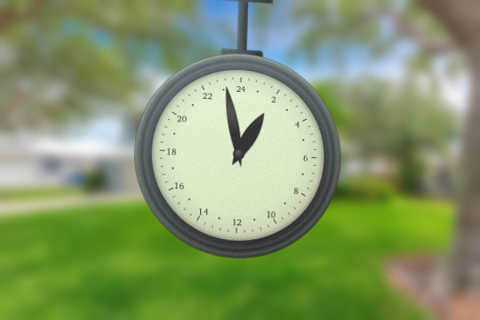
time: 1:58
